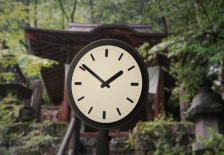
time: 1:51
